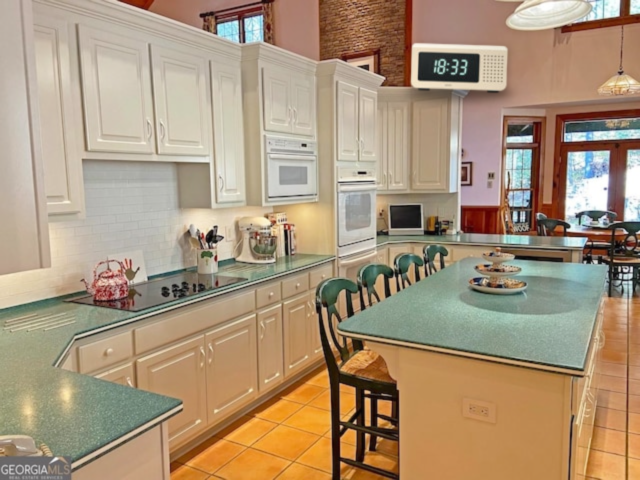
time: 18:33
